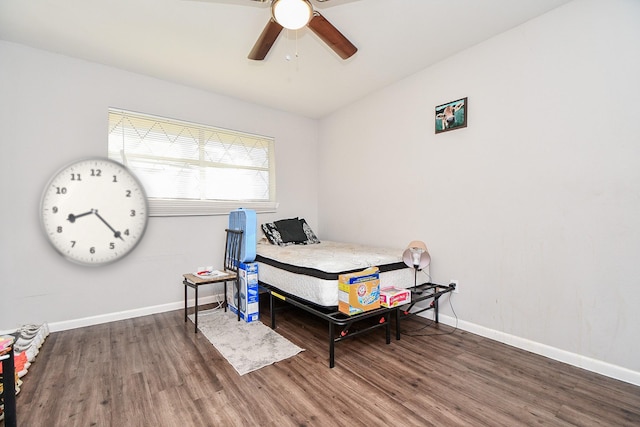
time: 8:22
